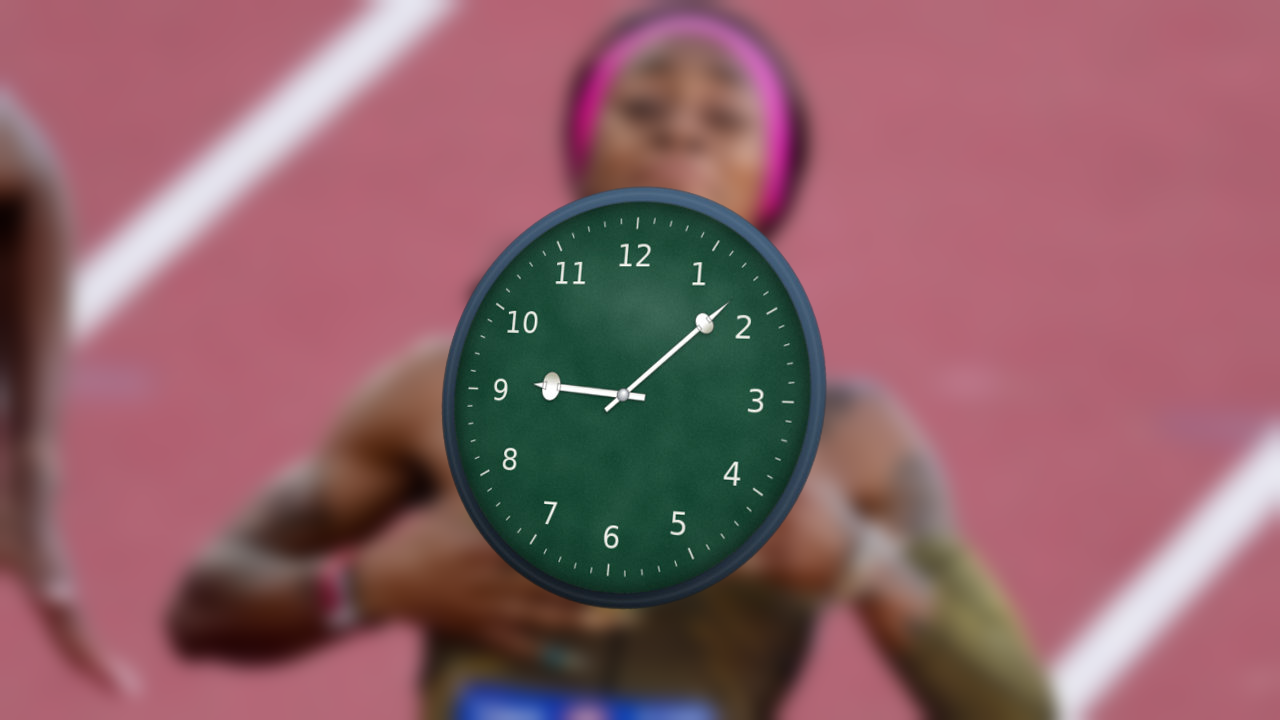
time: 9:08
